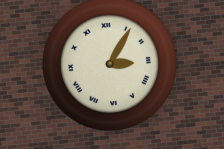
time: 3:06
